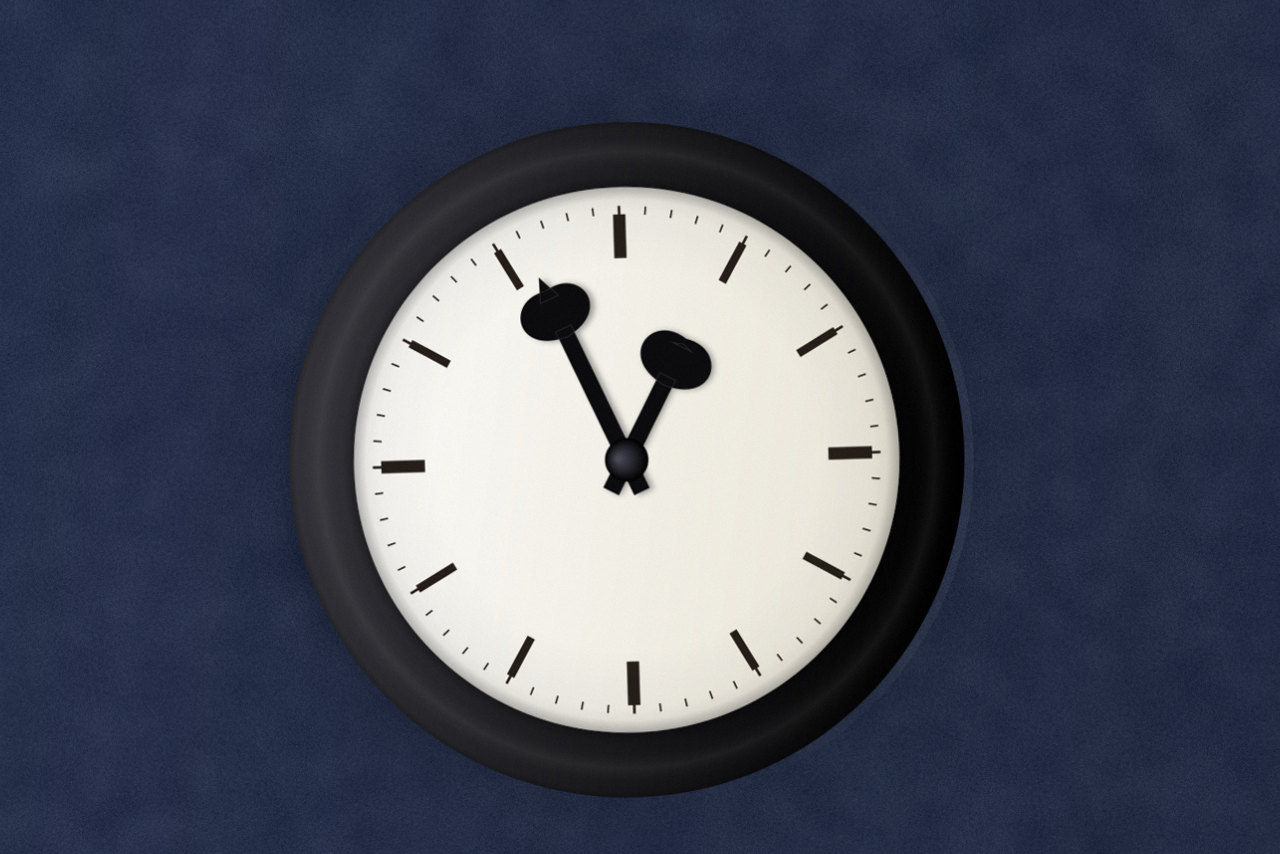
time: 12:56
